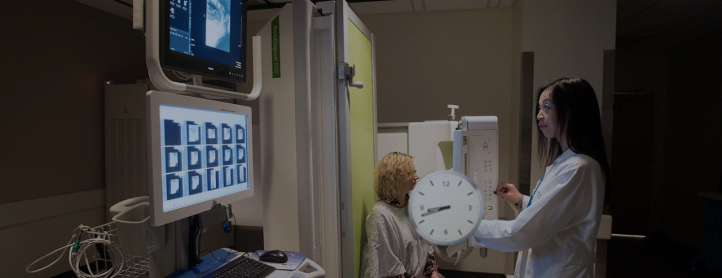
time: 8:42
